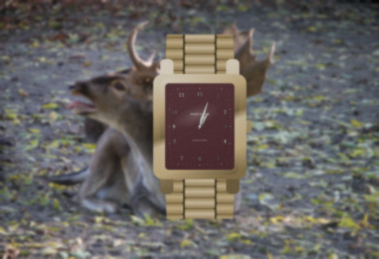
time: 1:03
